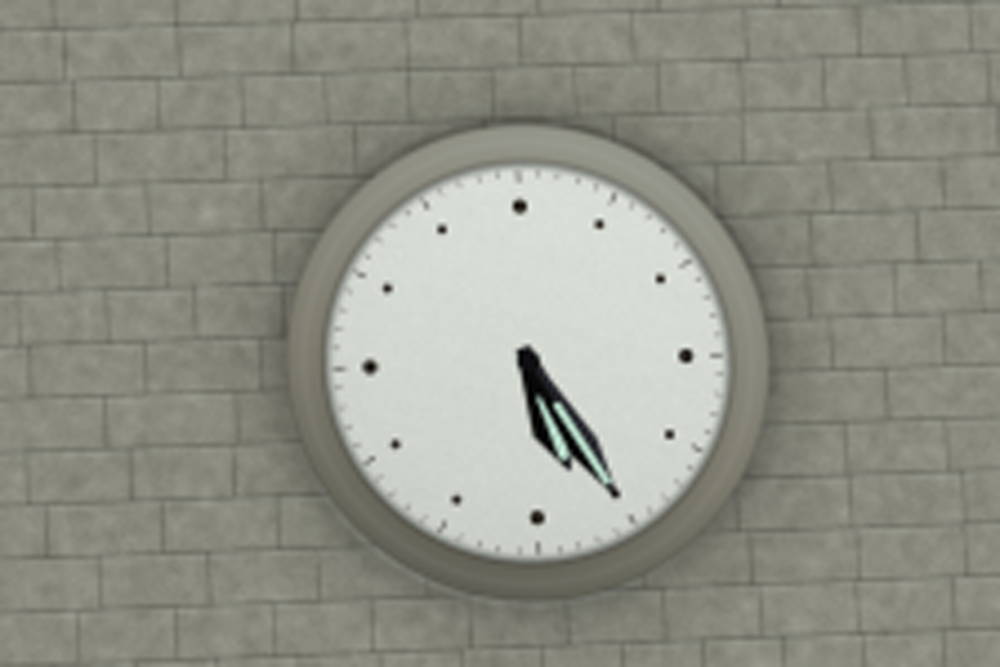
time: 5:25
